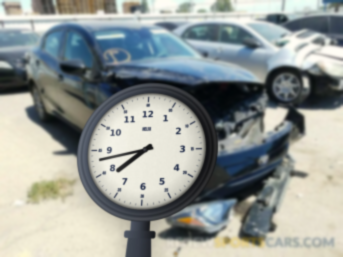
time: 7:43
